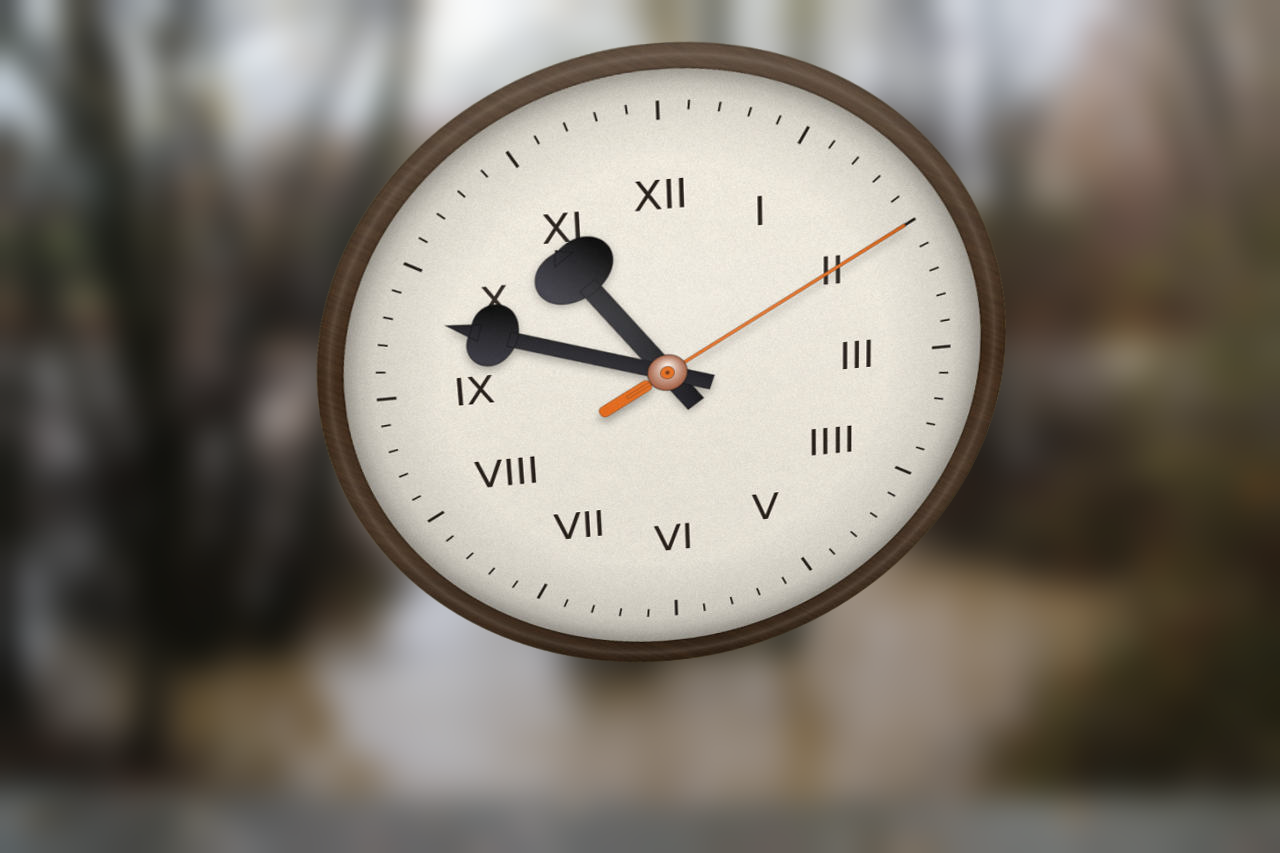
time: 10:48:10
